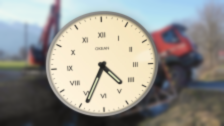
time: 4:34
